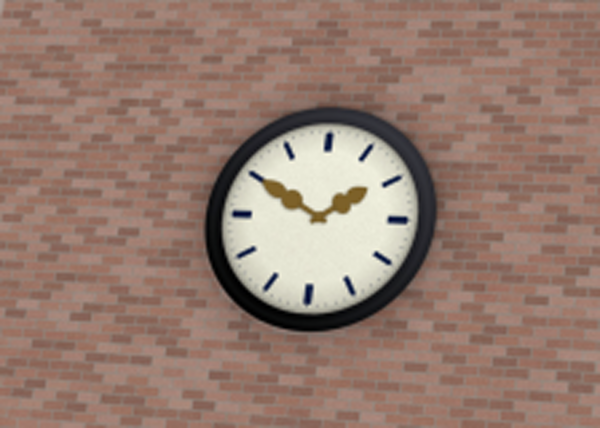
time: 1:50
